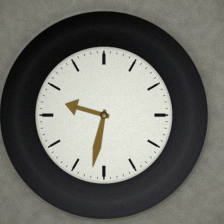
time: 9:32
